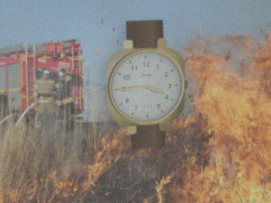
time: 3:45
